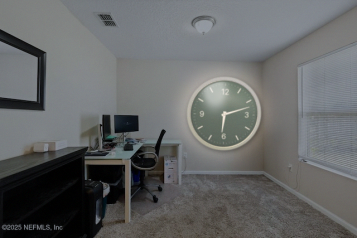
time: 6:12
